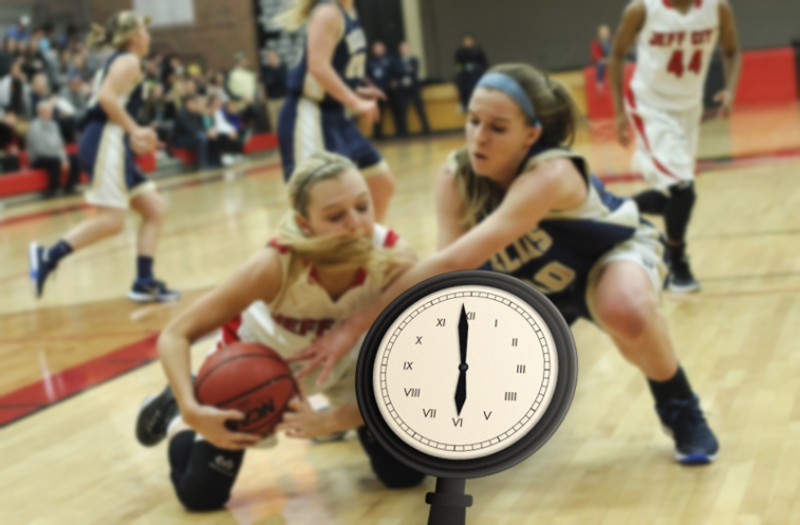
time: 5:59
